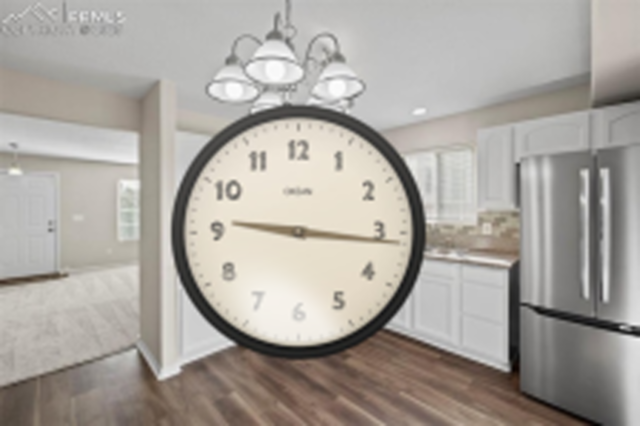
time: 9:16
